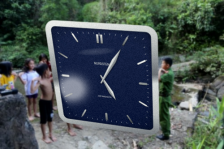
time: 5:05
